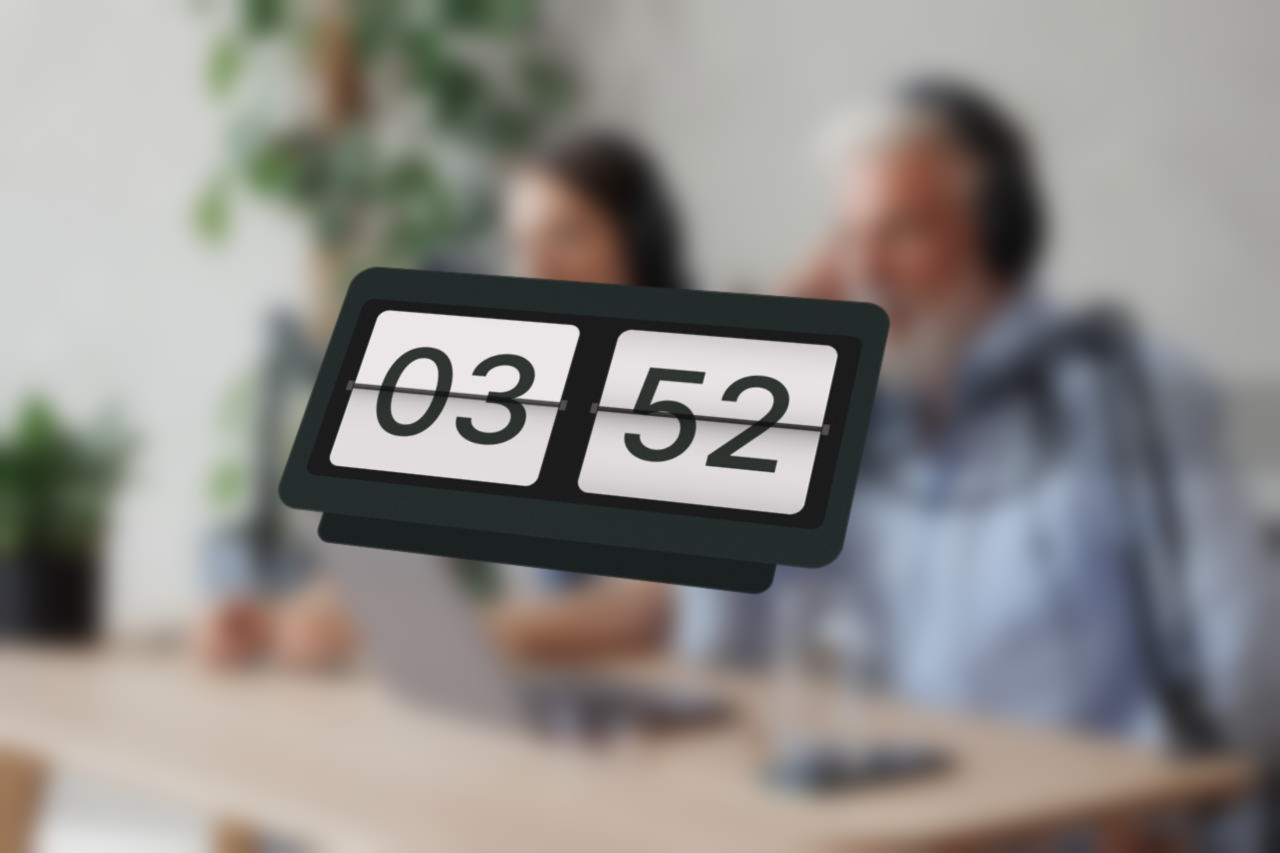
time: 3:52
